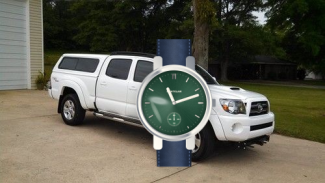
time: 11:12
